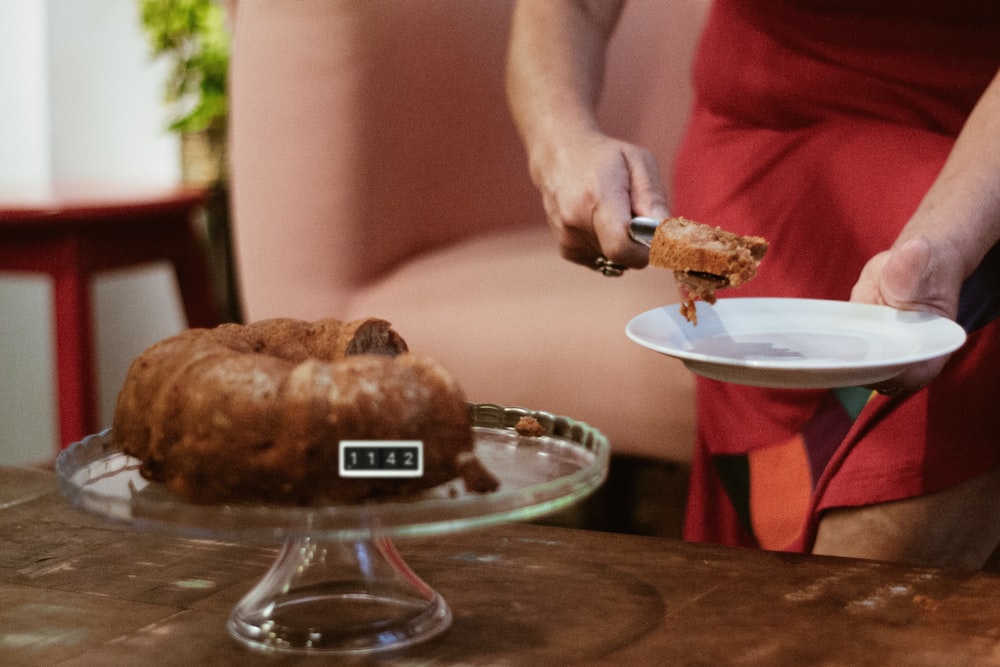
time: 11:42
